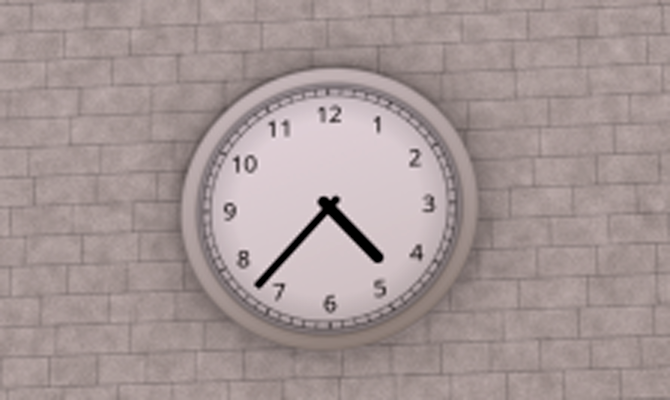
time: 4:37
